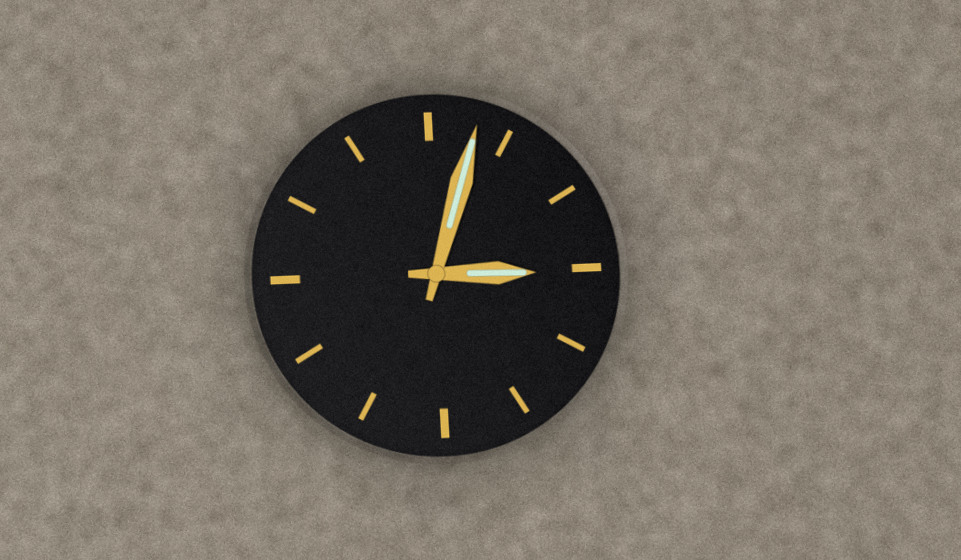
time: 3:03
